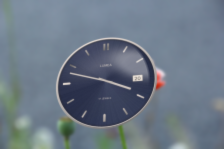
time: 3:48
